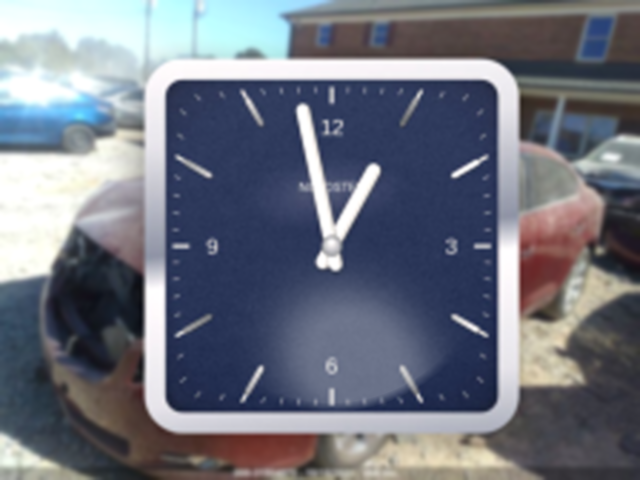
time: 12:58
